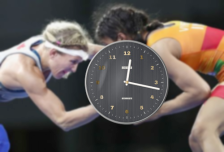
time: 12:17
